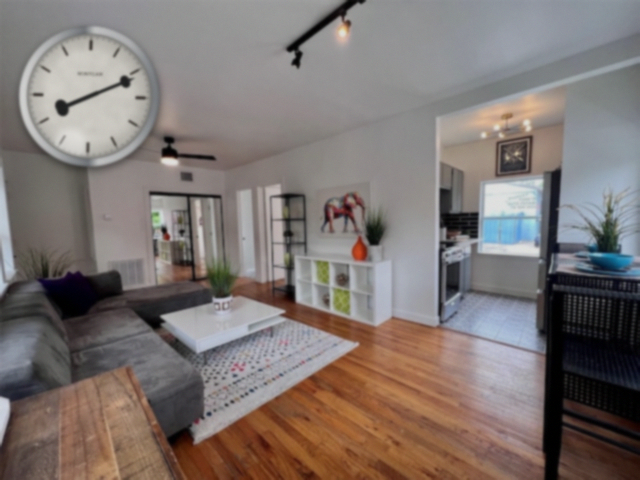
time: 8:11
